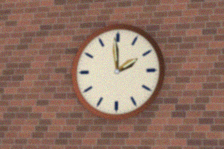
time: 1:59
